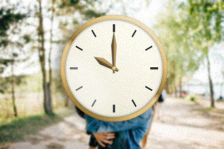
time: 10:00
